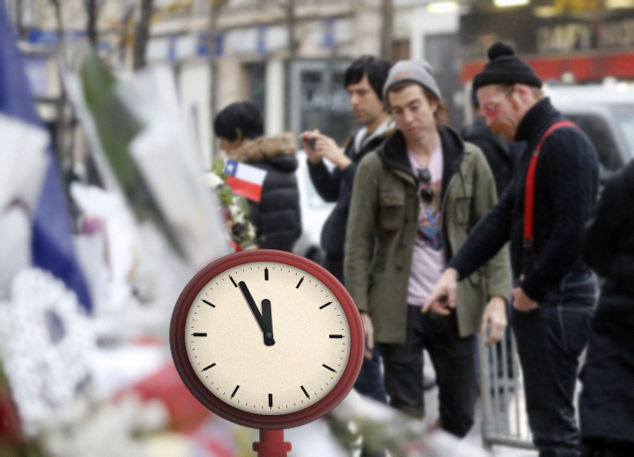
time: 11:56
